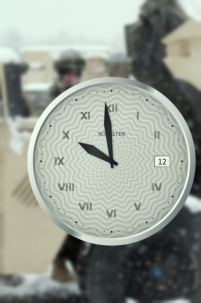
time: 9:59
